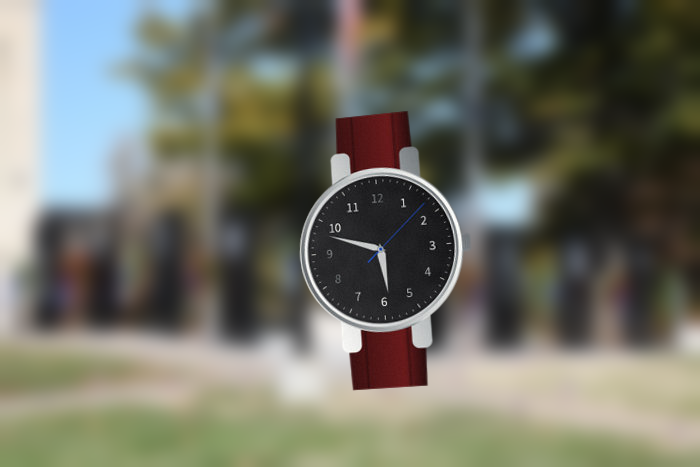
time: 5:48:08
